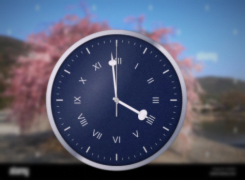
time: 3:59:00
